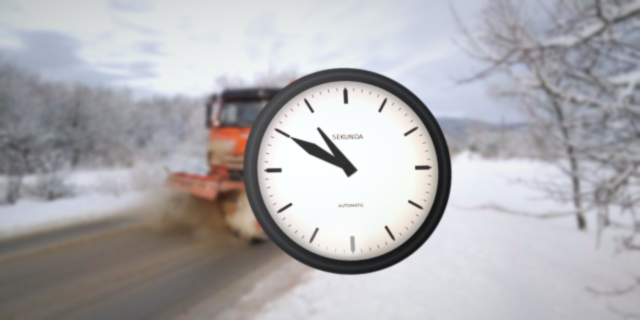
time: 10:50
